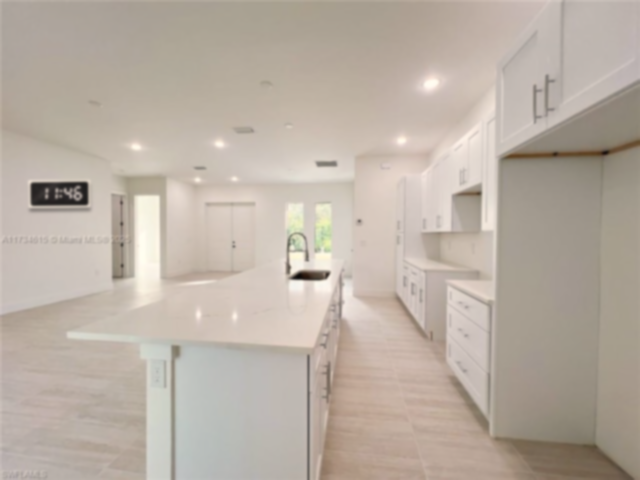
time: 11:46
